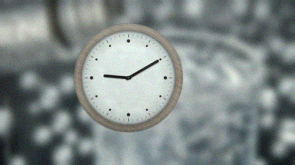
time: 9:10
